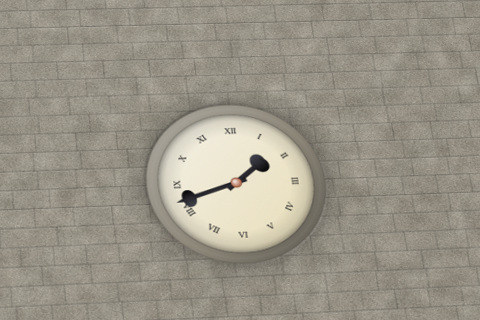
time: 1:42
